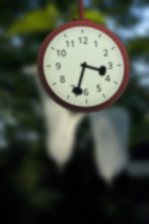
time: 3:33
